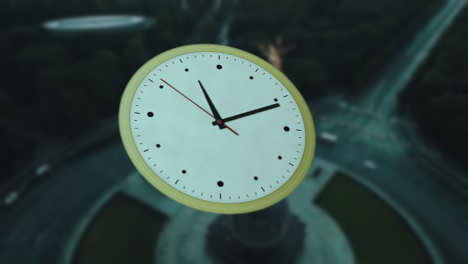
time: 11:10:51
